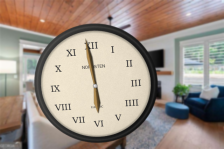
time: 5:59
